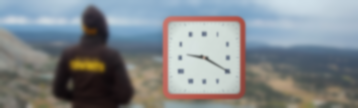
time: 9:20
